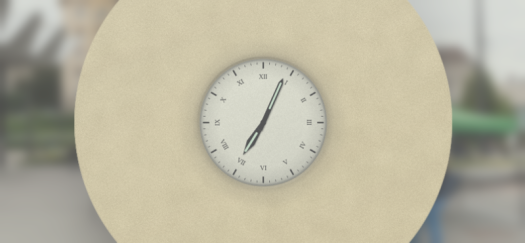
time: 7:04
